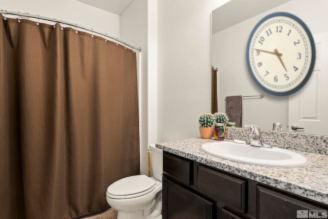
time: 4:46
